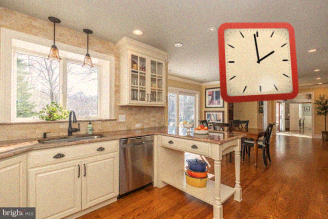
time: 1:59
